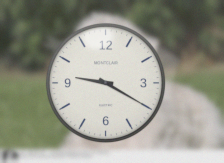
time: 9:20
